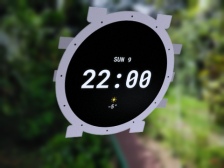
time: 22:00
